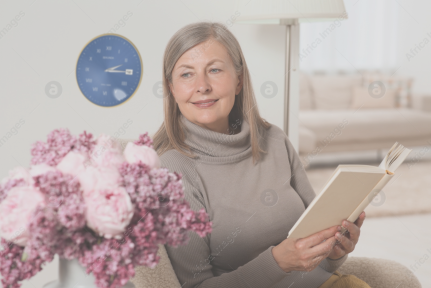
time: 2:15
